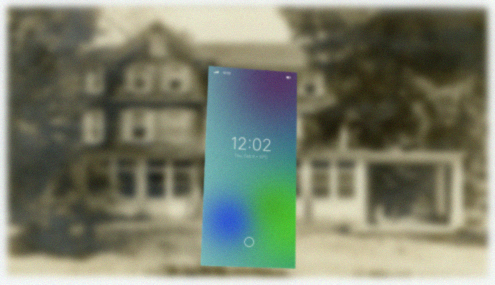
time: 12:02
